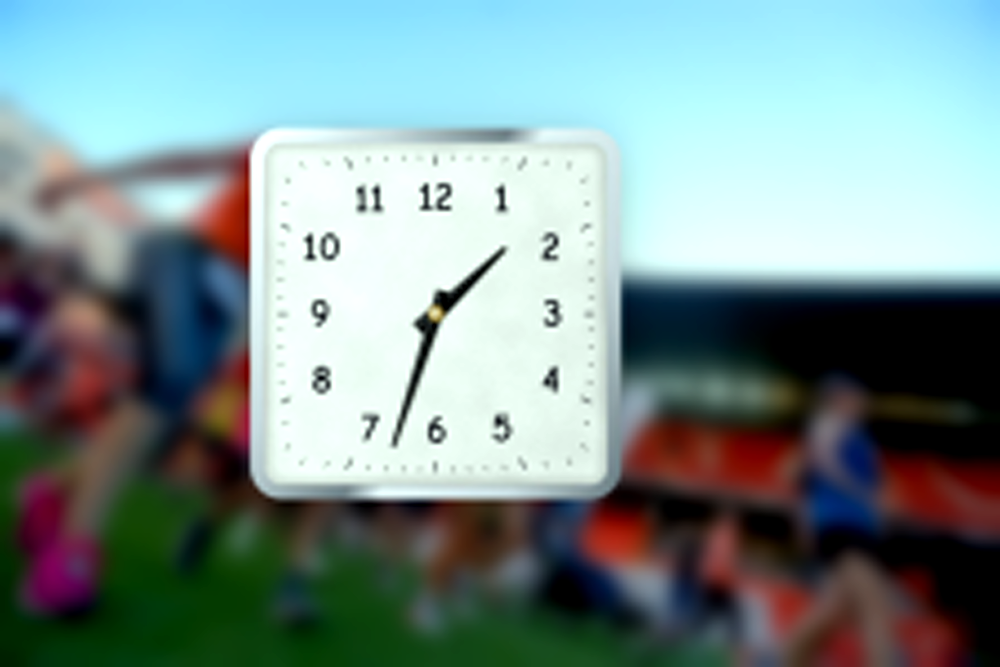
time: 1:33
